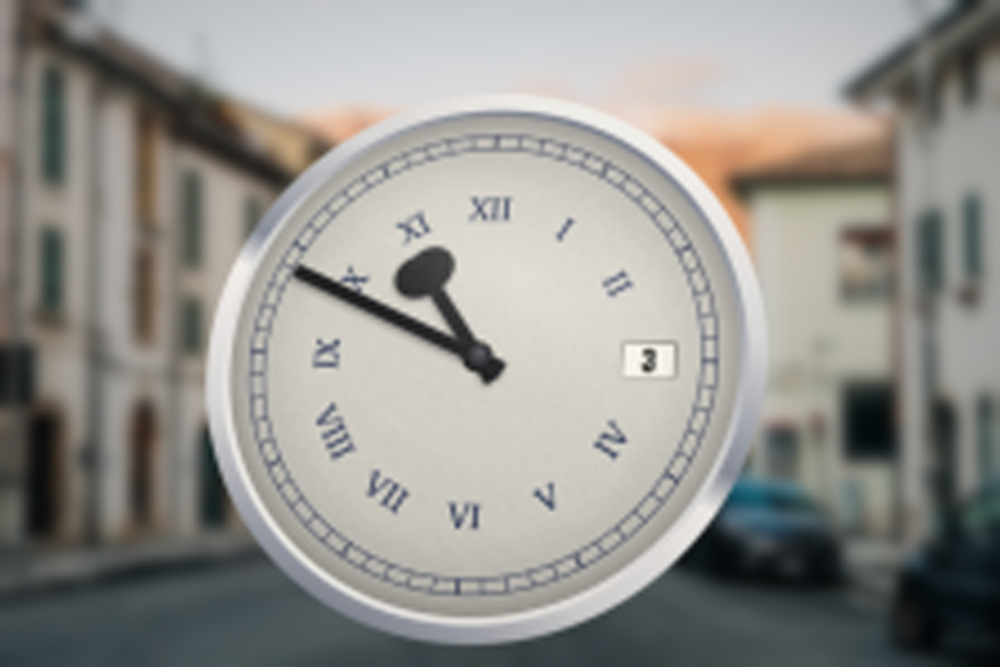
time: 10:49
